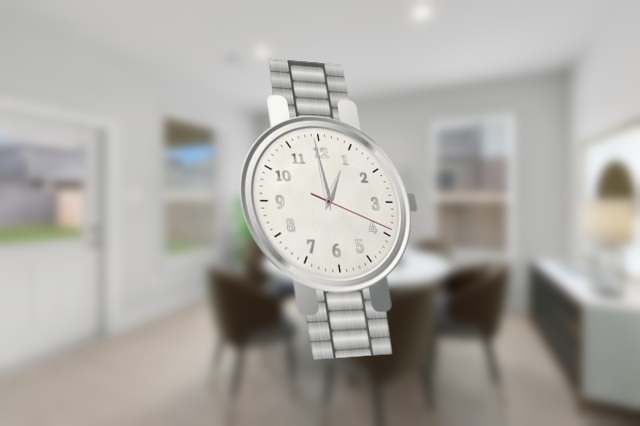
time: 12:59:19
